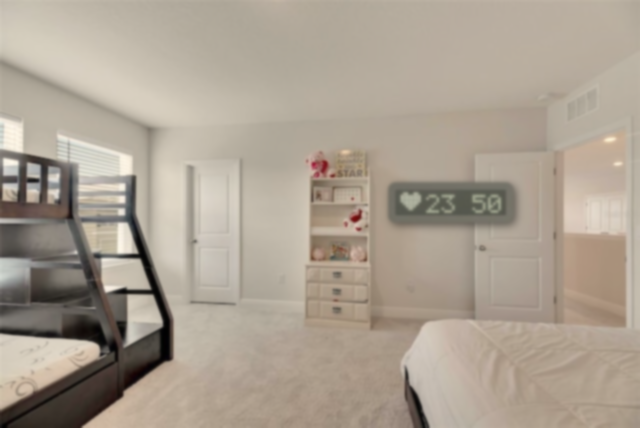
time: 23:50
